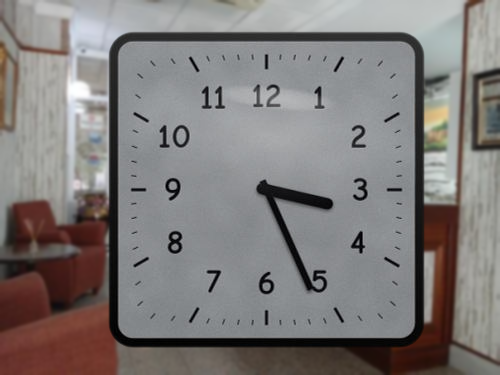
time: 3:26
